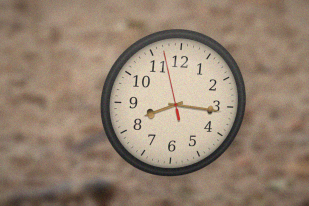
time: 8:15:57
